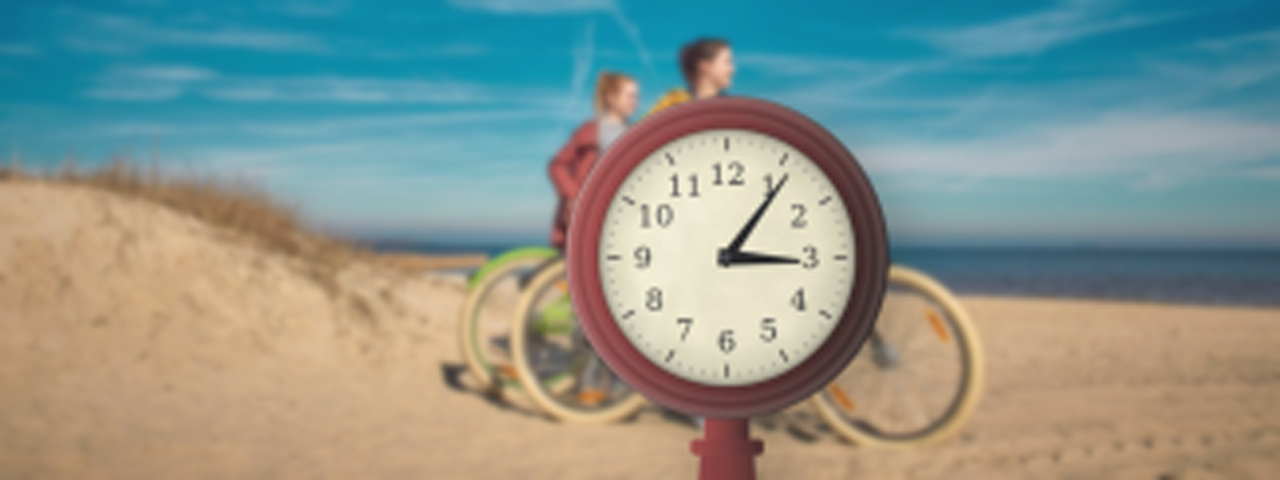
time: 3:06
